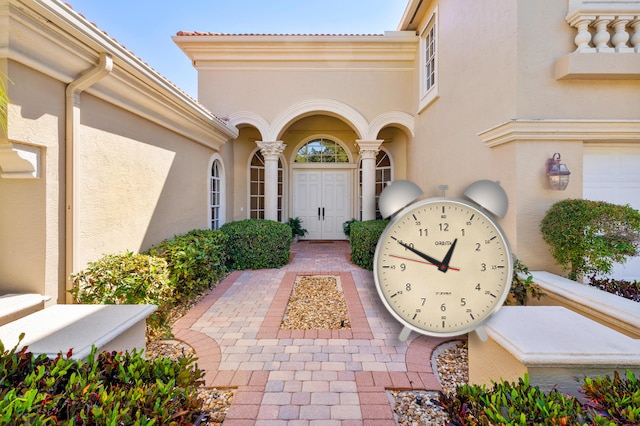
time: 12:49:47
